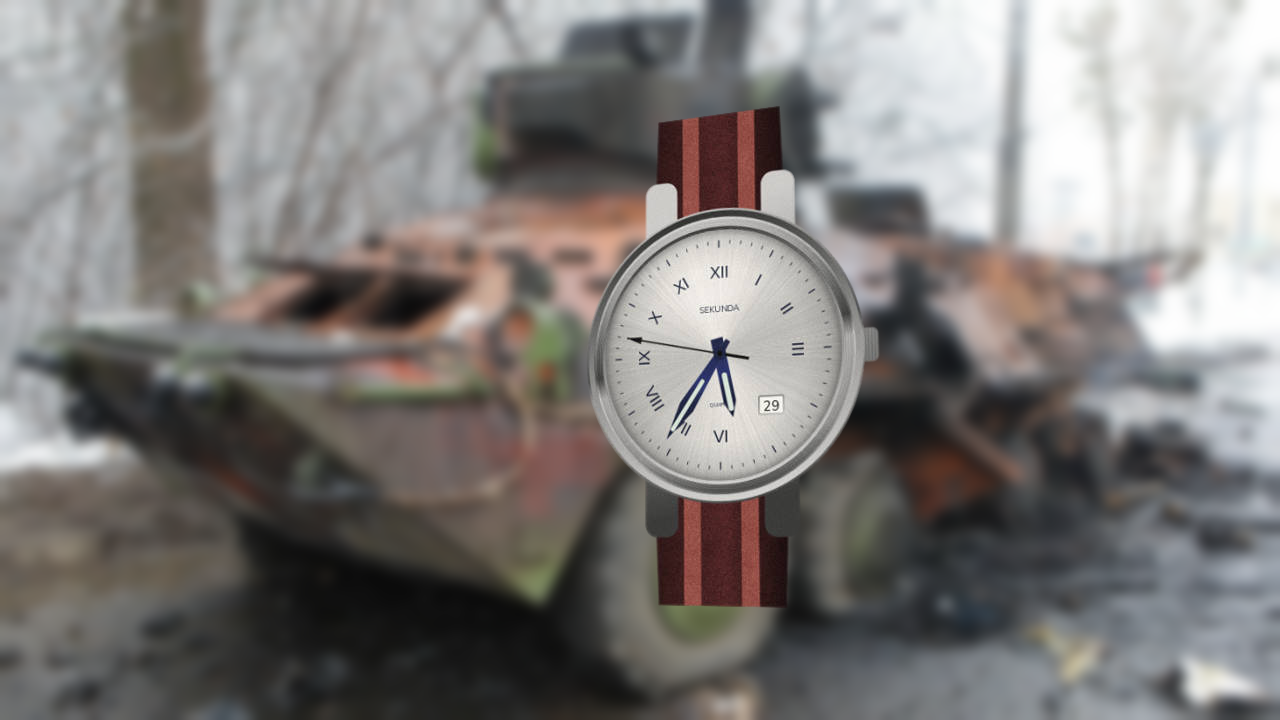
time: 5:35:47
